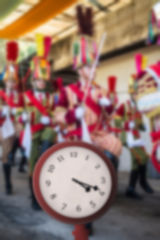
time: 4:19
